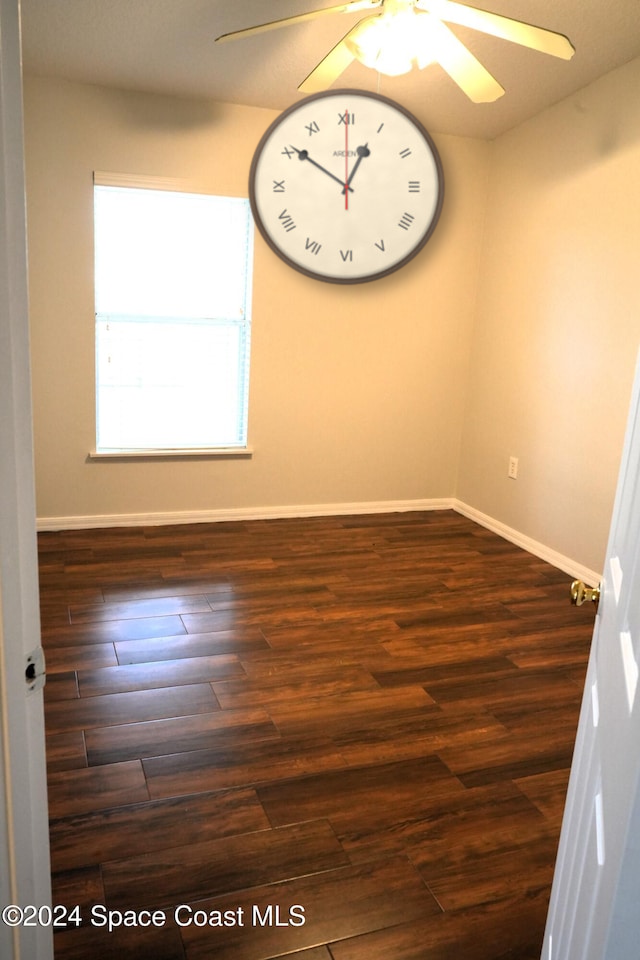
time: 12:51:00
